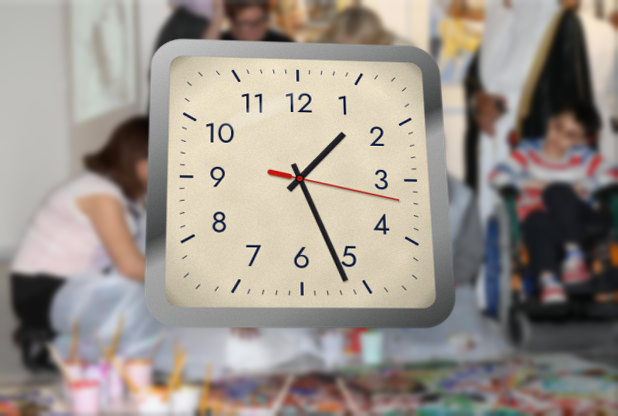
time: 1:26:17
